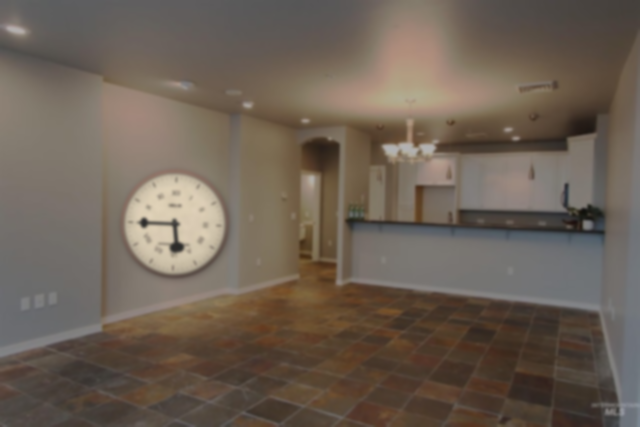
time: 5:45
